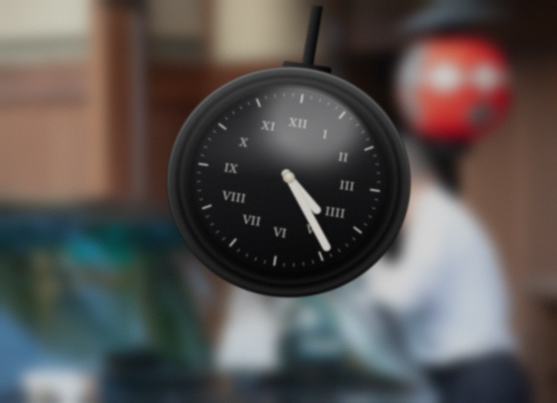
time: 4:24
